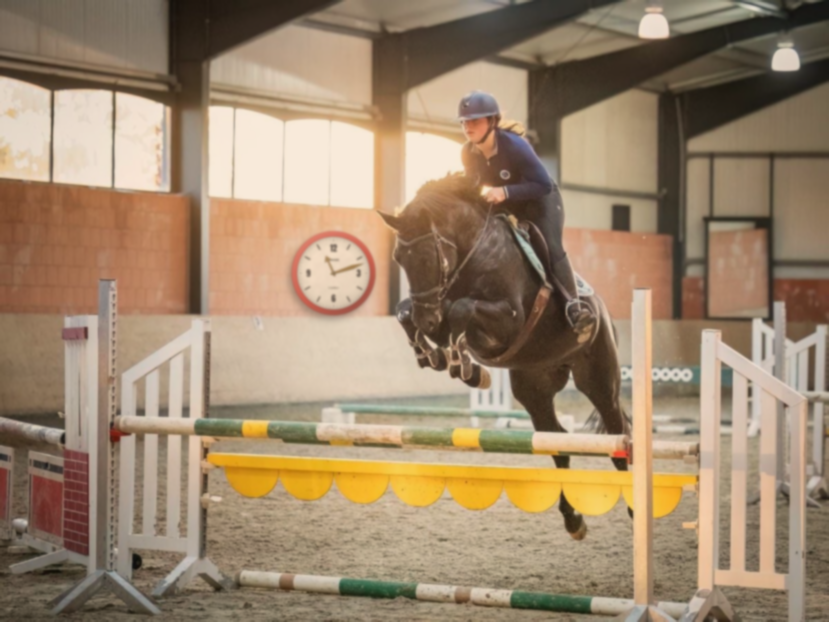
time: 11:12
